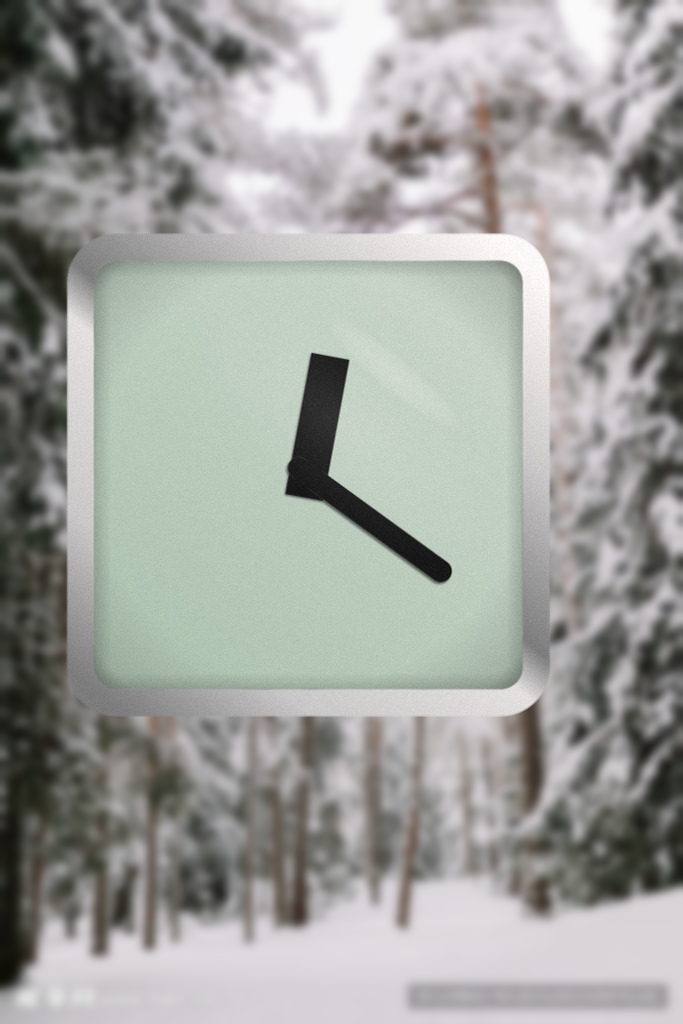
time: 12:21
